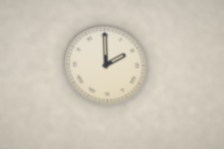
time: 2:00
